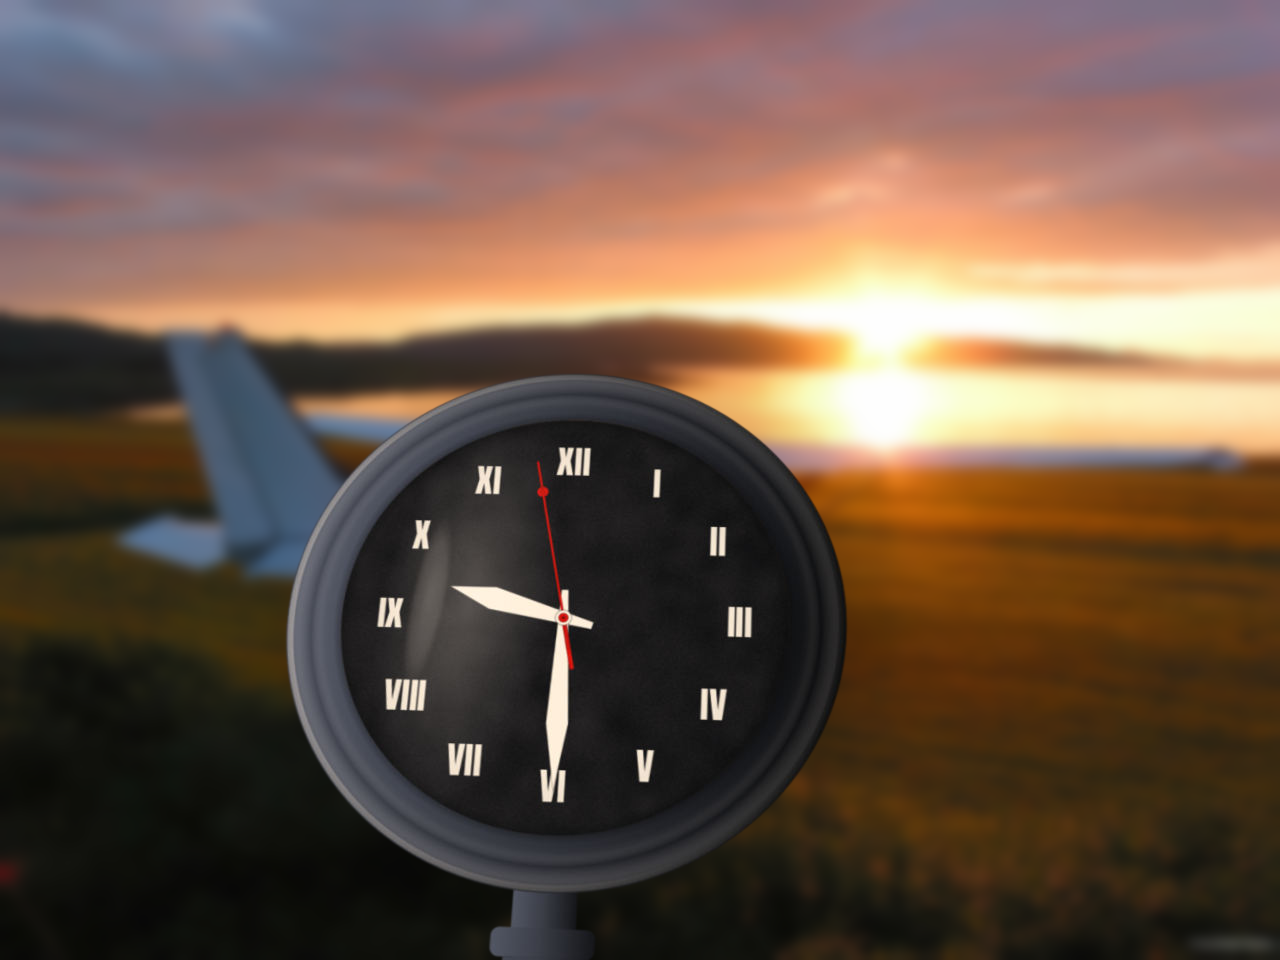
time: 9:29:58
